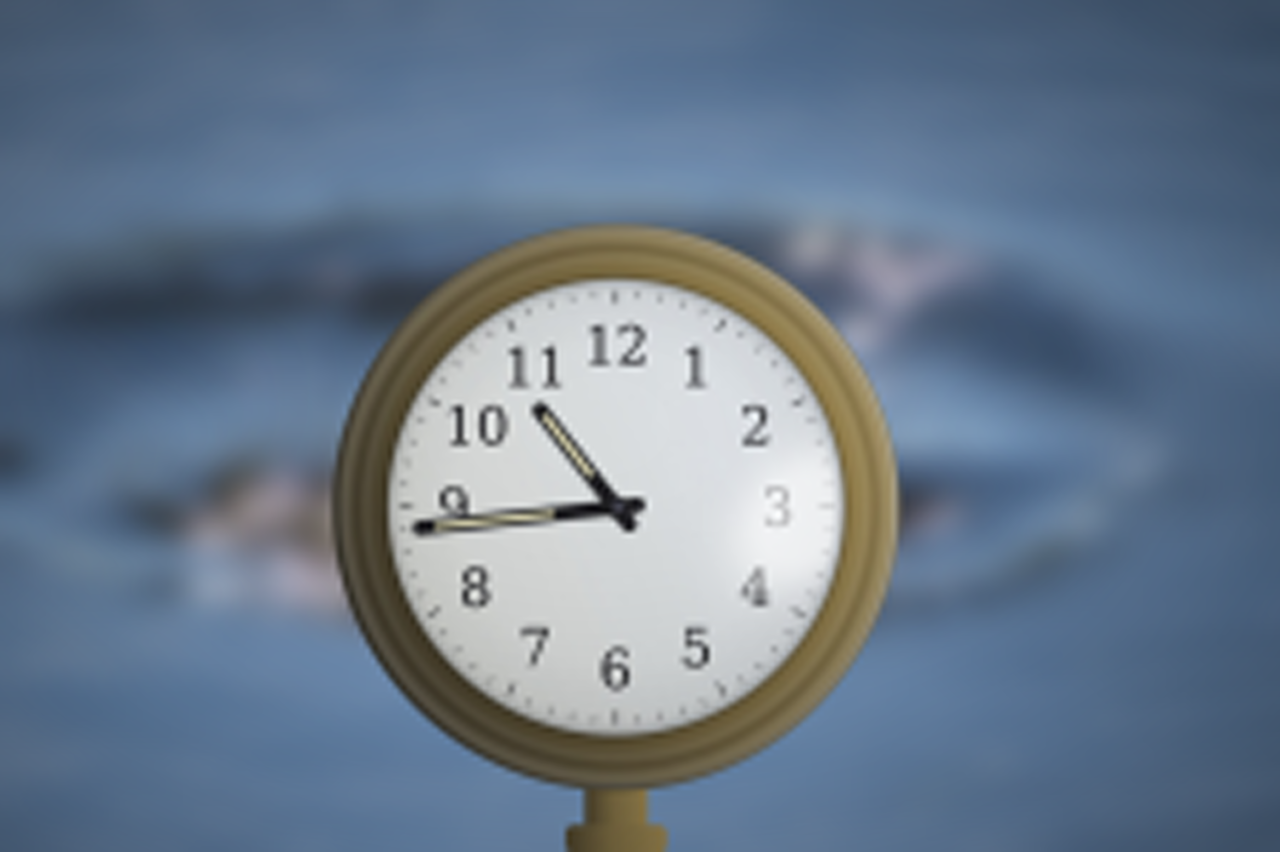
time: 10:44
